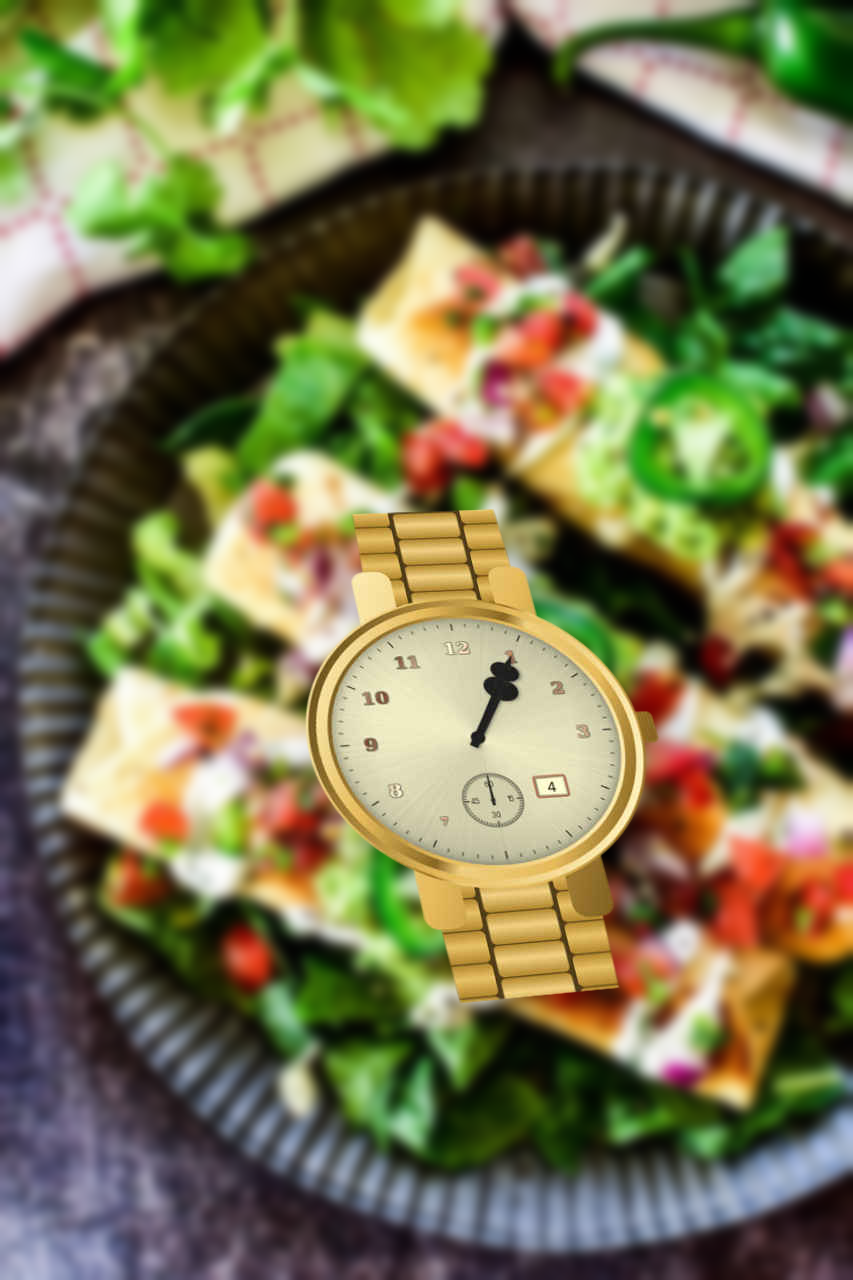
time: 1:05
